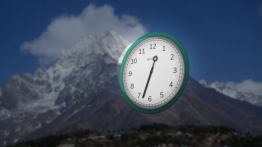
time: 12:33
